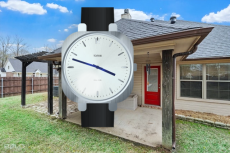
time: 3:48
